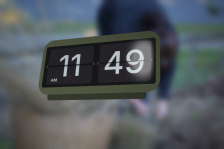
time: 11:49
